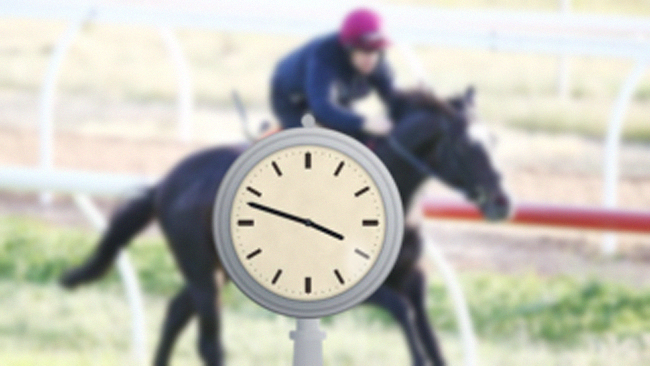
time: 3:48
